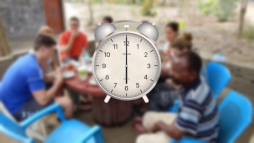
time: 6:00
